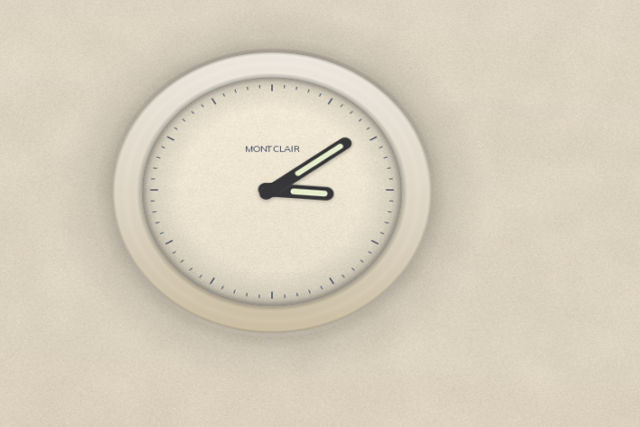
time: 3:09
